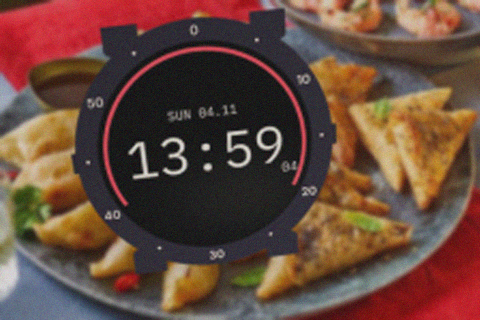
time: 13:59
